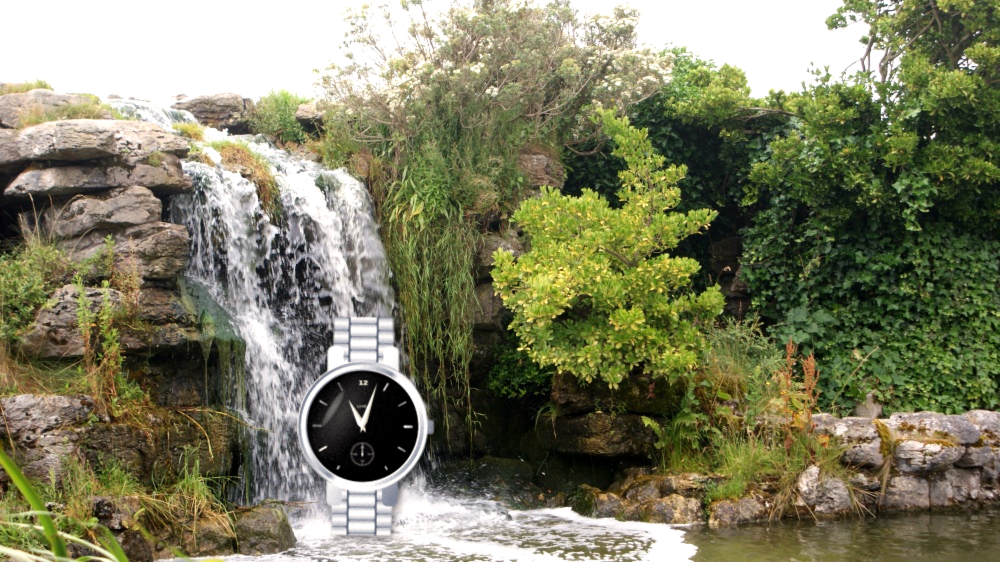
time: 11:03
